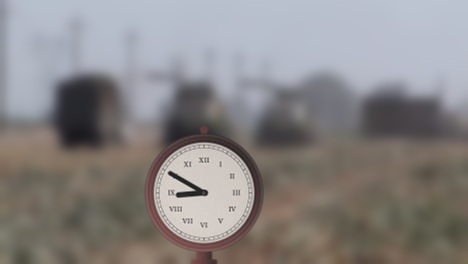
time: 8:50
